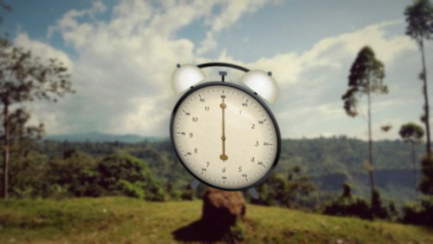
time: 6:00
